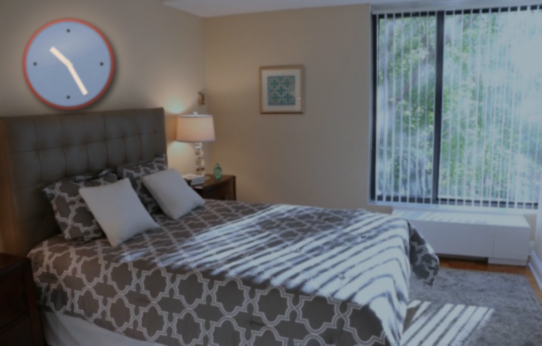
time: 10:25
